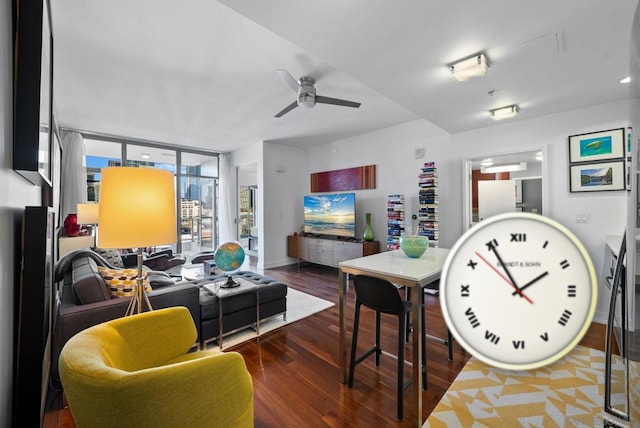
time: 1:54:52
